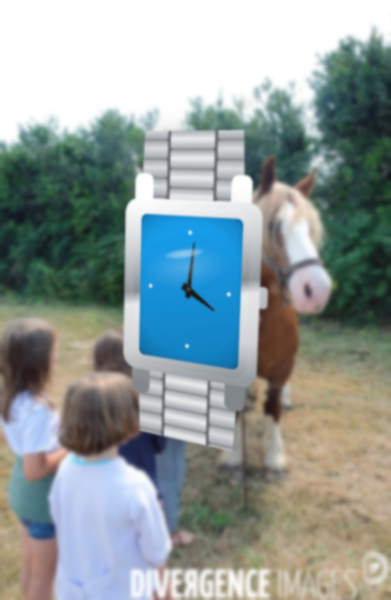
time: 4:01
